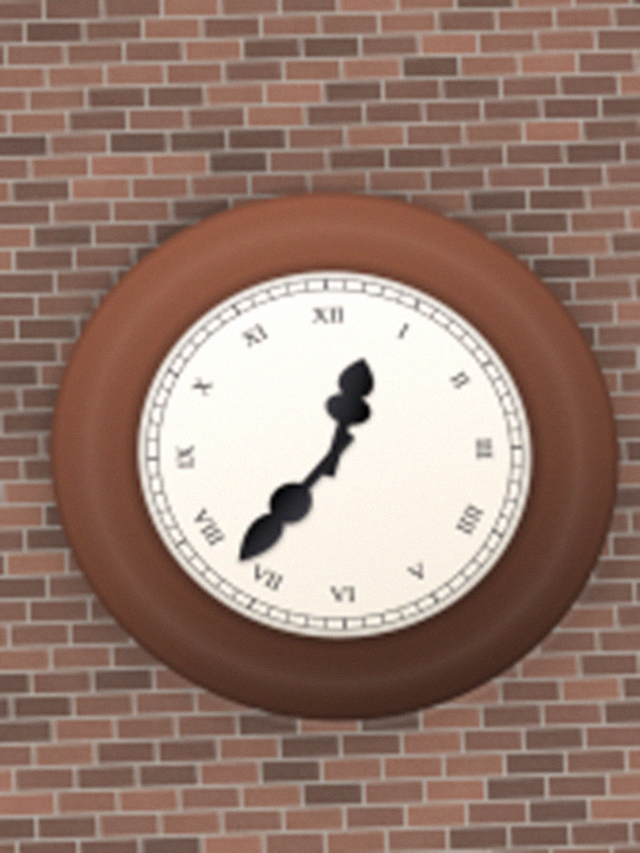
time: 12:37
